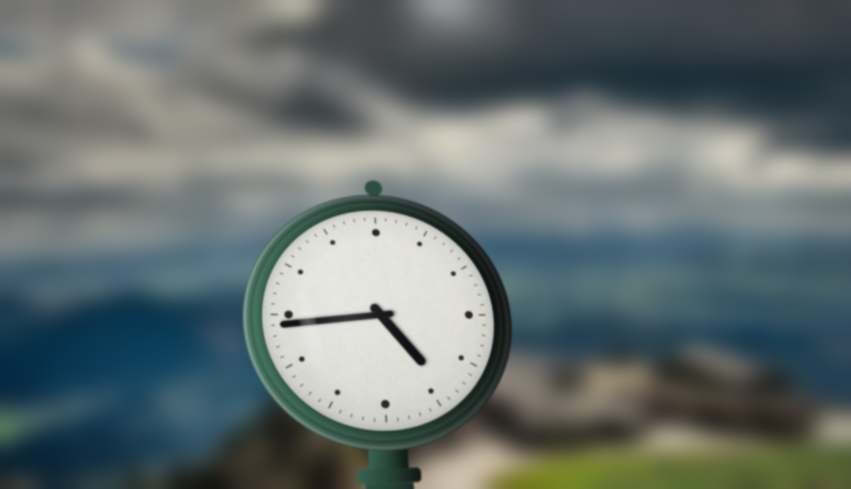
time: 4:44
